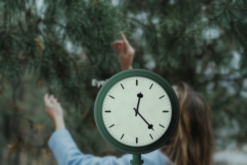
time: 12:23
